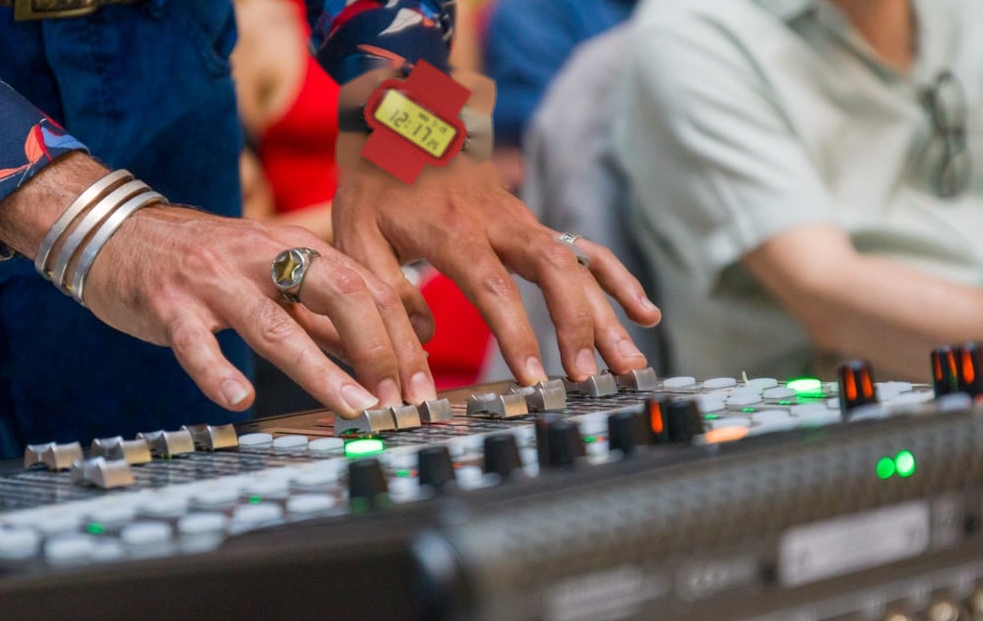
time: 12:17
